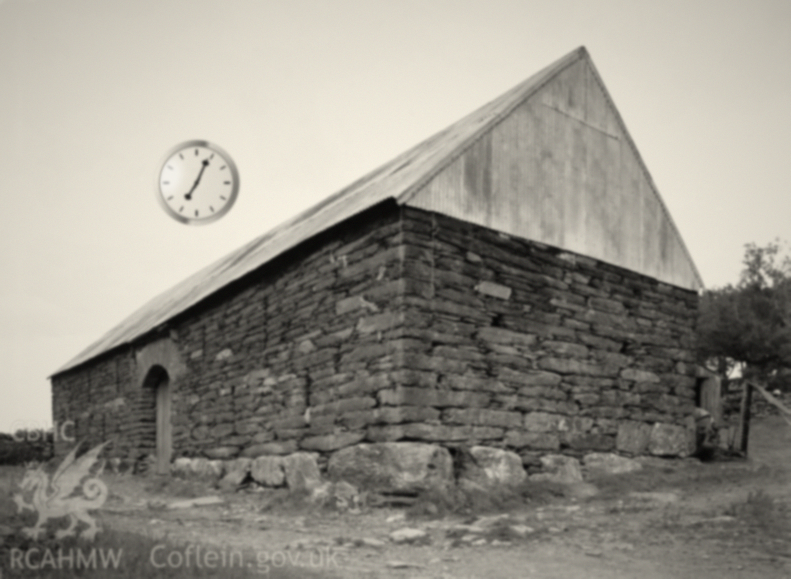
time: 7:04
